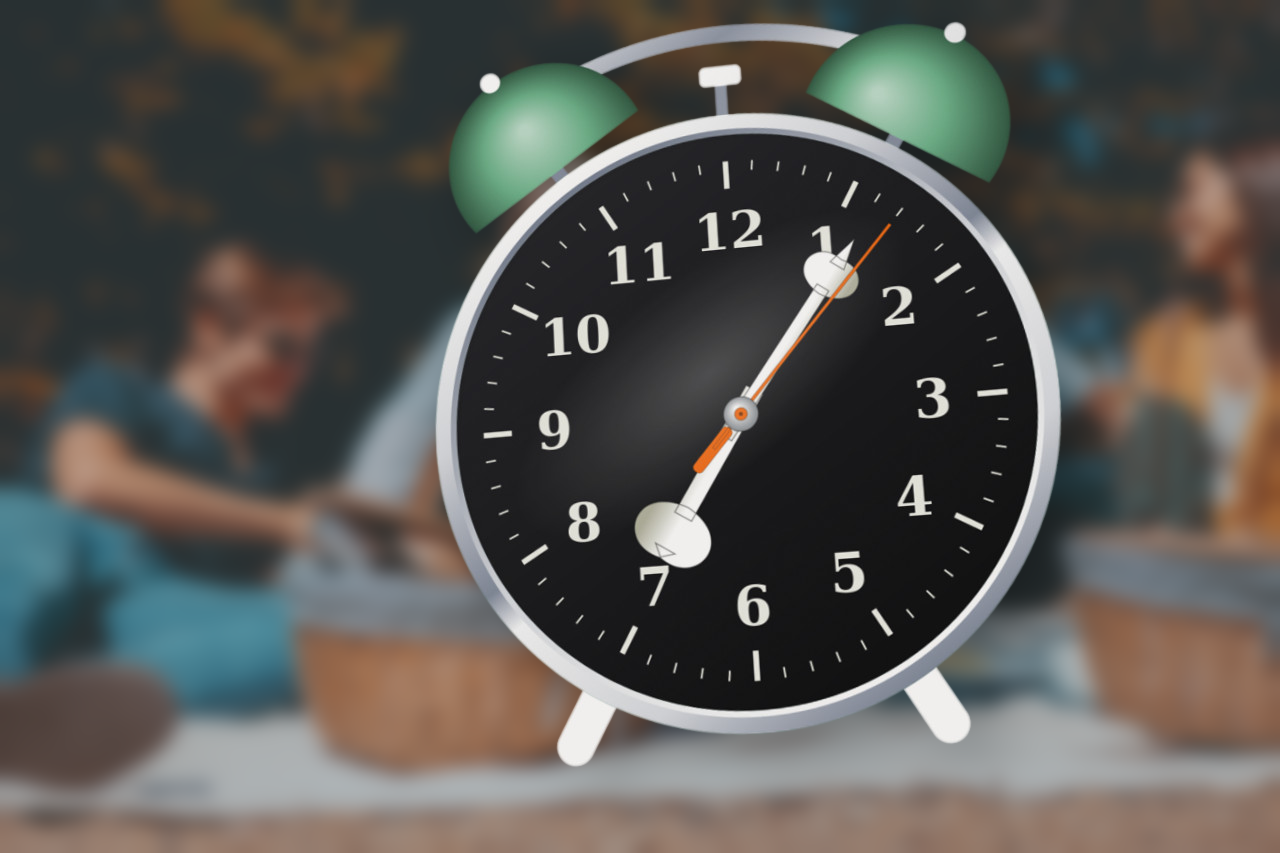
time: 7:06:07
